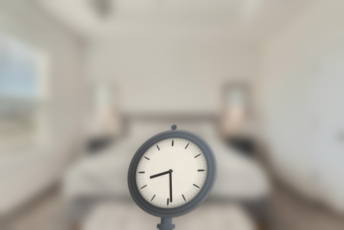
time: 8:29
